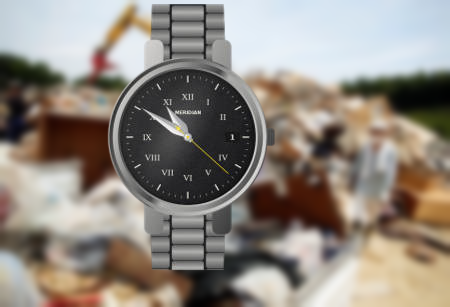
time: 10:50:22
